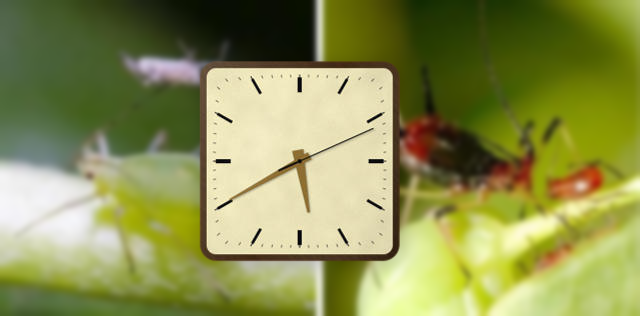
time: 5:40:11
